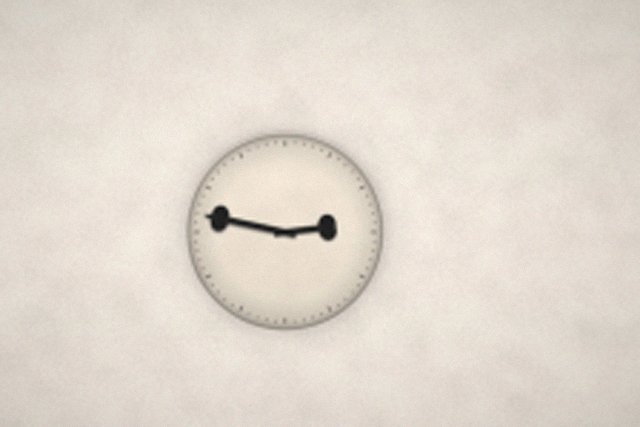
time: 2:47
